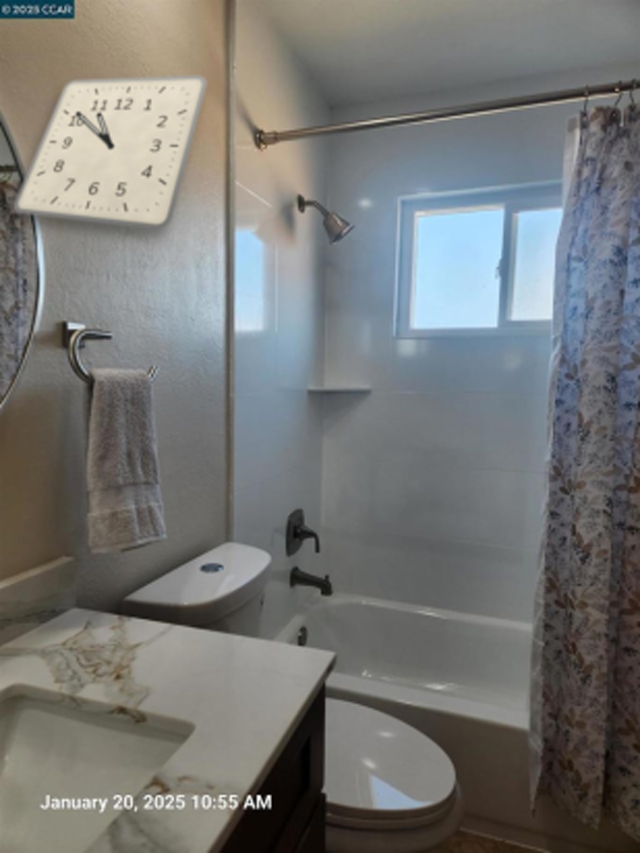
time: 10:51
